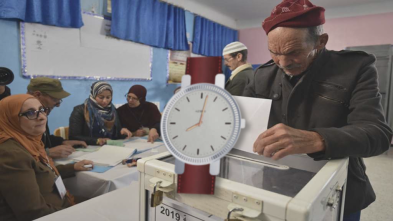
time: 8:02
